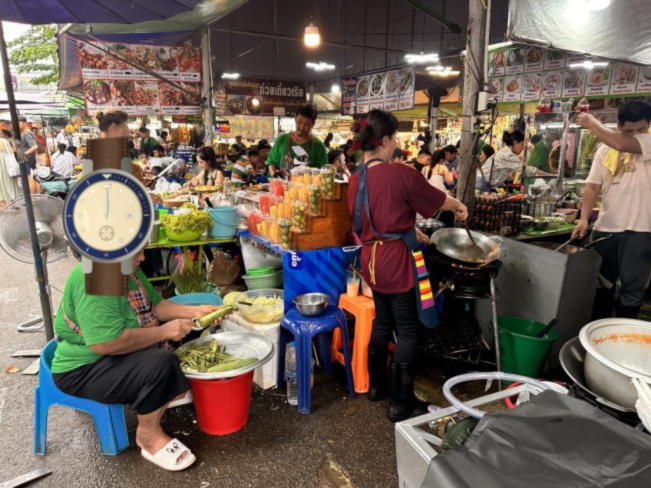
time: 12:00
